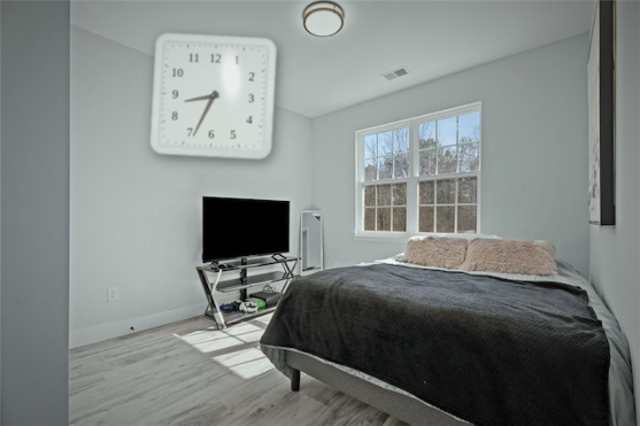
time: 8:34
